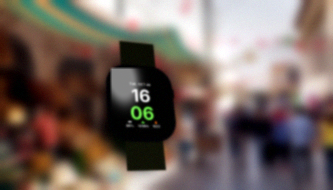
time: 16:06
